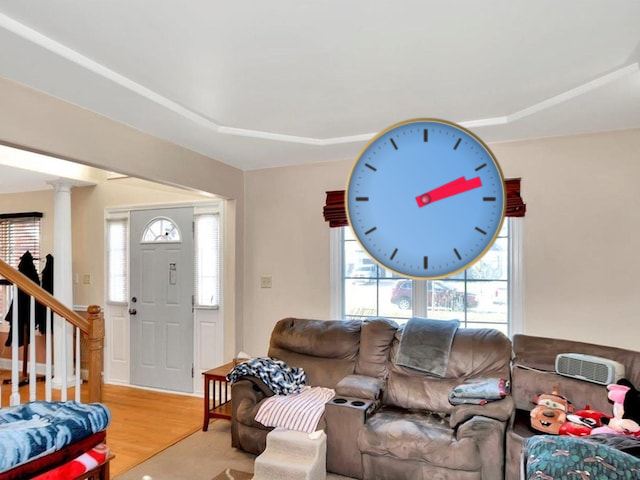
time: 2:12
